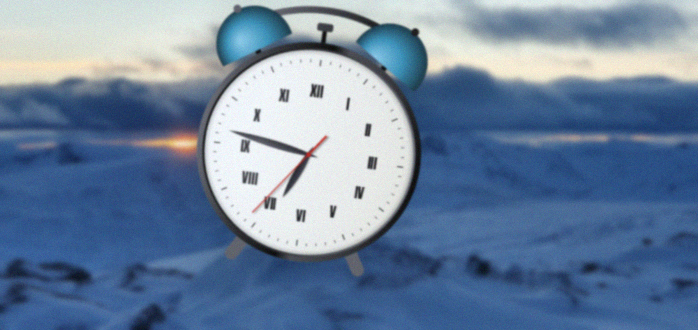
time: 6:46:36
